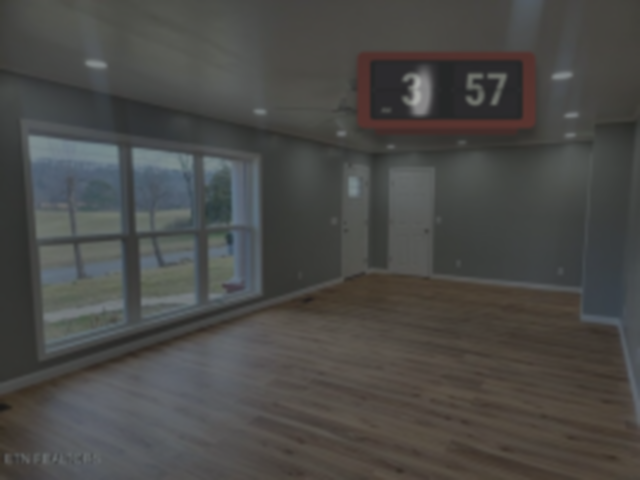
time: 3:57
